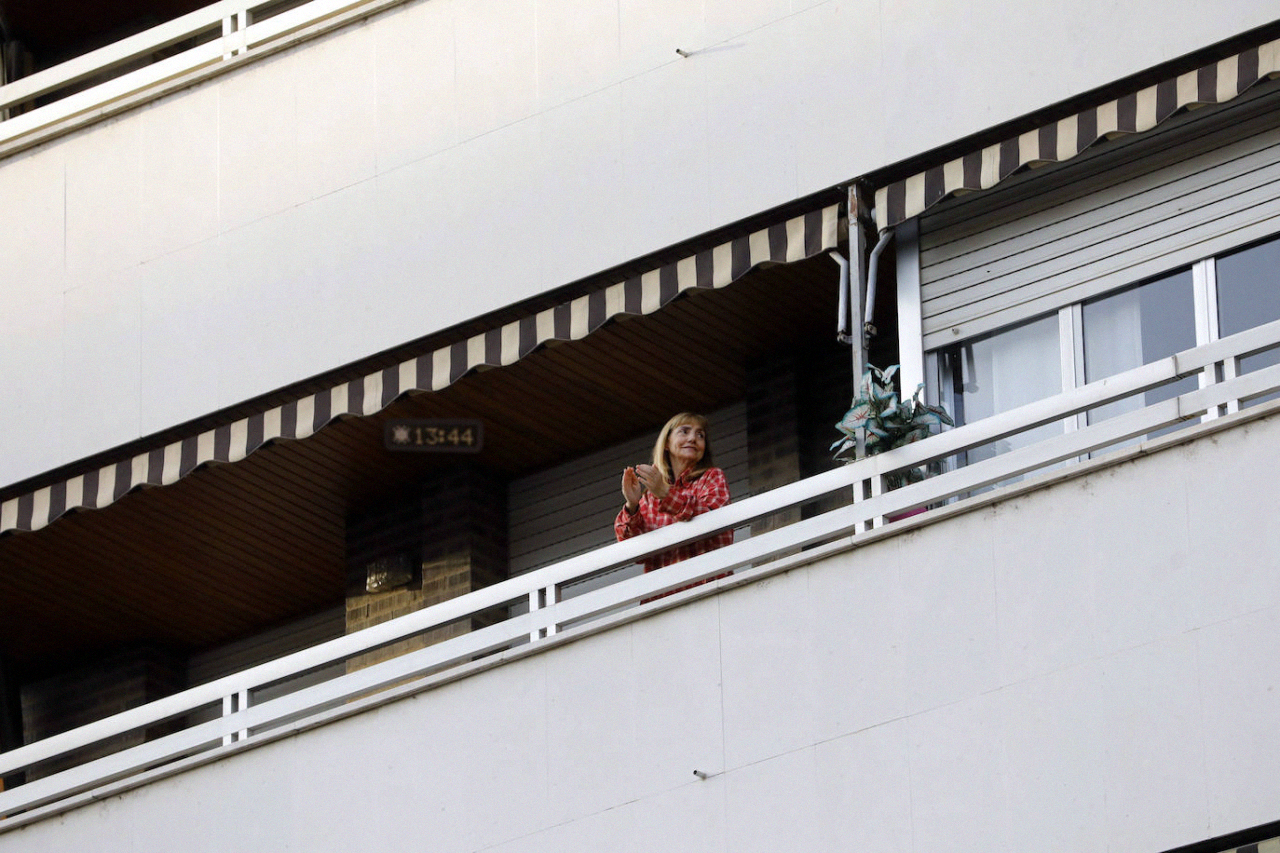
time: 13:44
